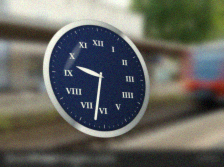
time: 9:32
